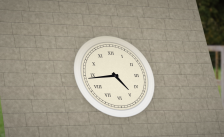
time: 4:44
